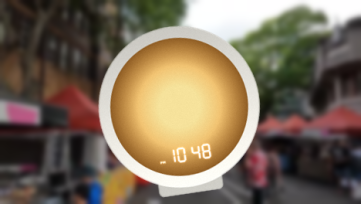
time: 10:48
